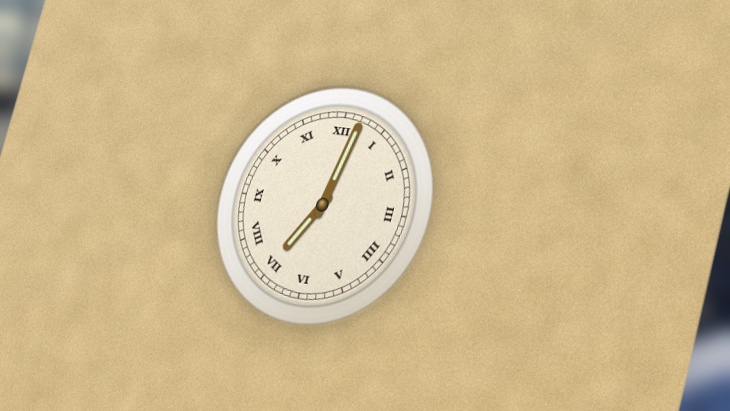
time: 7:02
